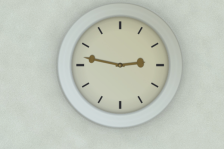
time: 2:47
